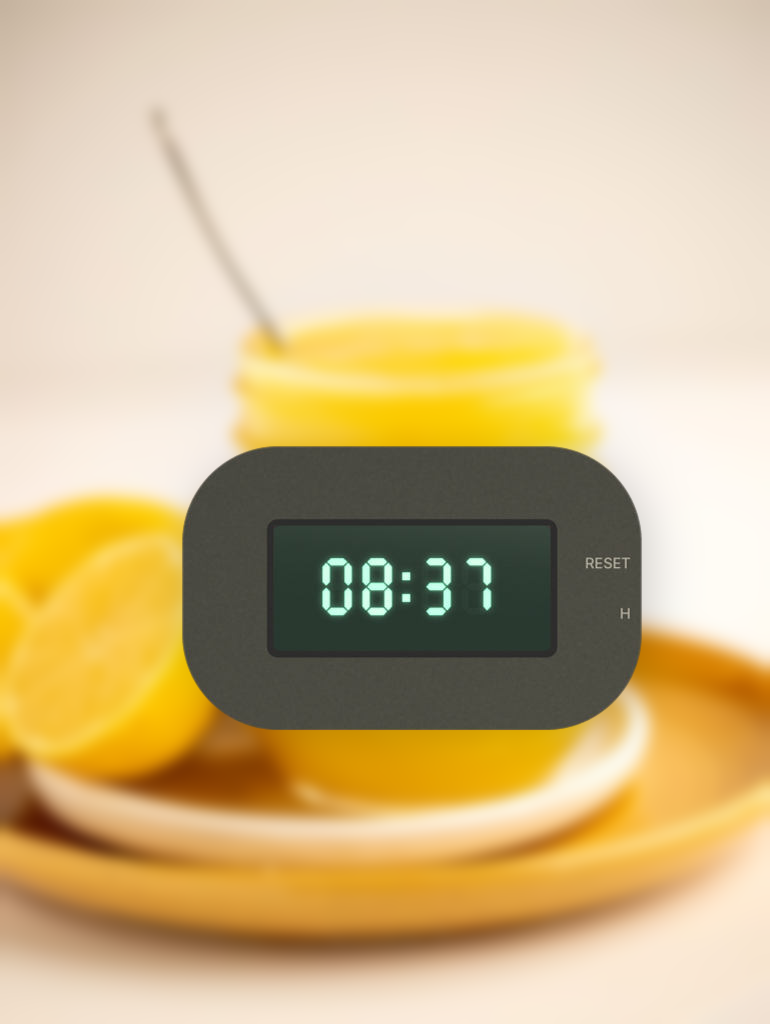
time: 8:37
